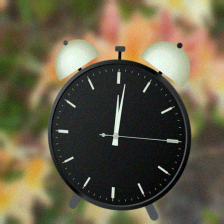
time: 12:01:15
